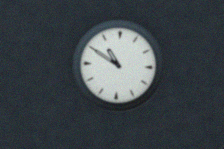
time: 10:50
